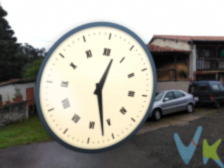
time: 12:27
